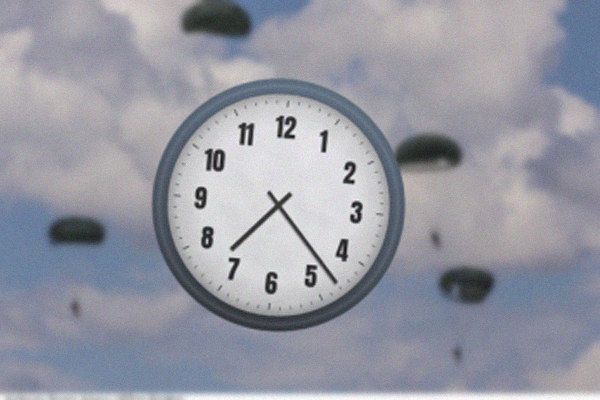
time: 7:23
